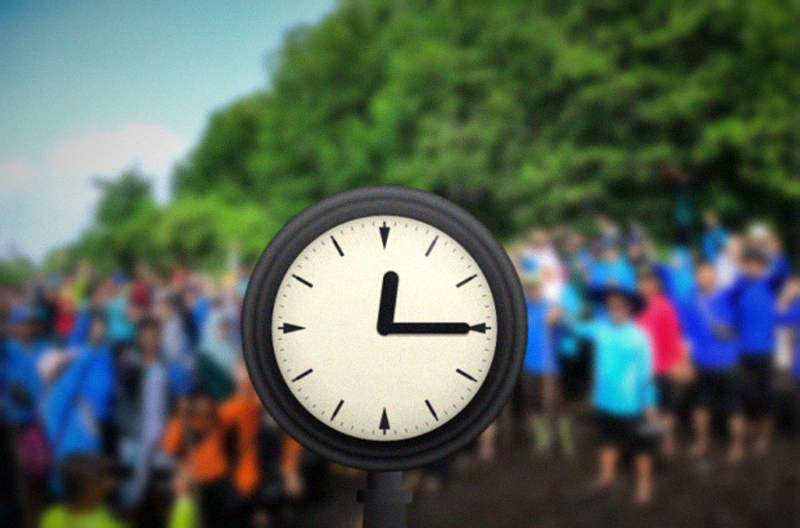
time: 12:15
